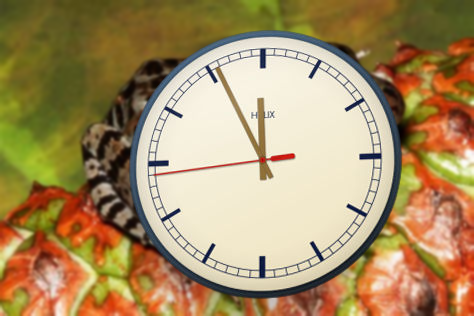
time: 11:55:44
